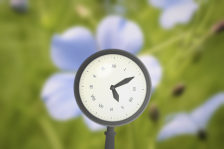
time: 5:10
